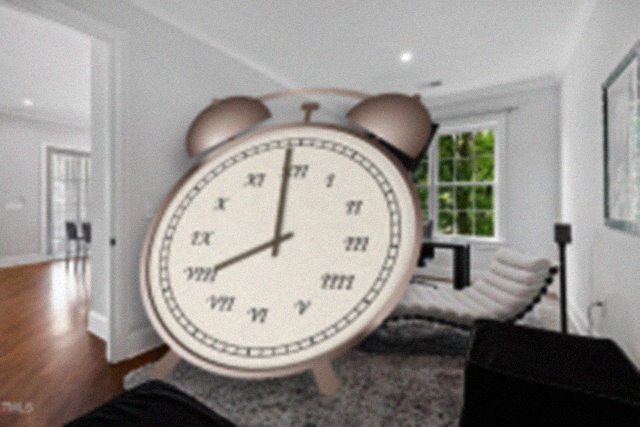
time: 7:59
